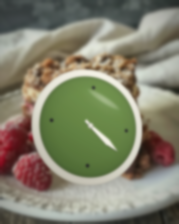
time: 4:21
